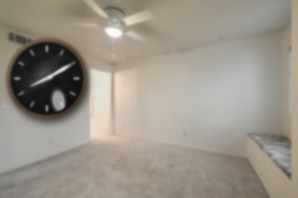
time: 8:10
